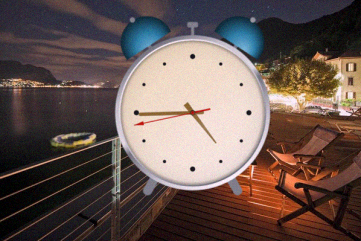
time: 4:44:43
